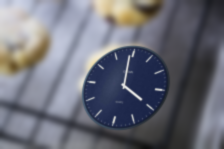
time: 3:59
